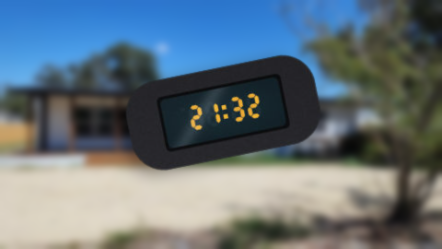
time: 21:32
